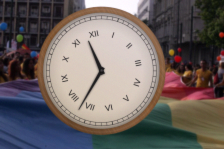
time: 11:37
